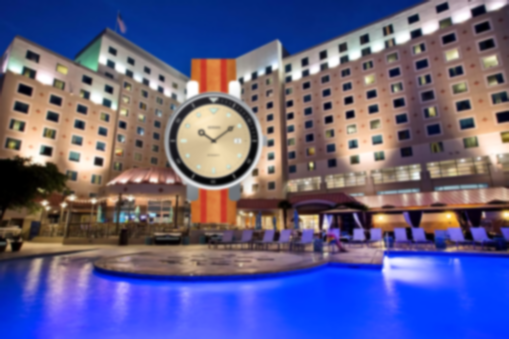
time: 10:09
